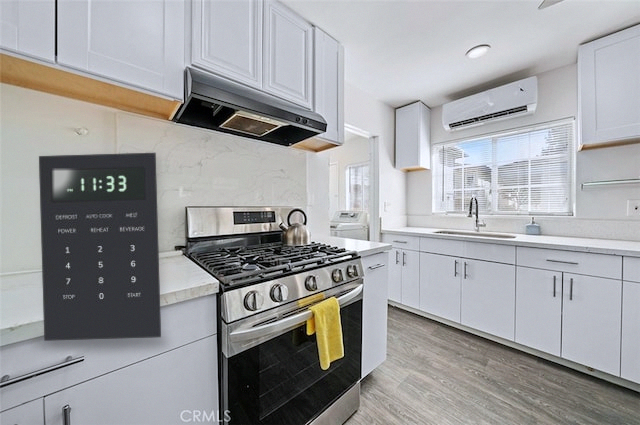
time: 11:33
